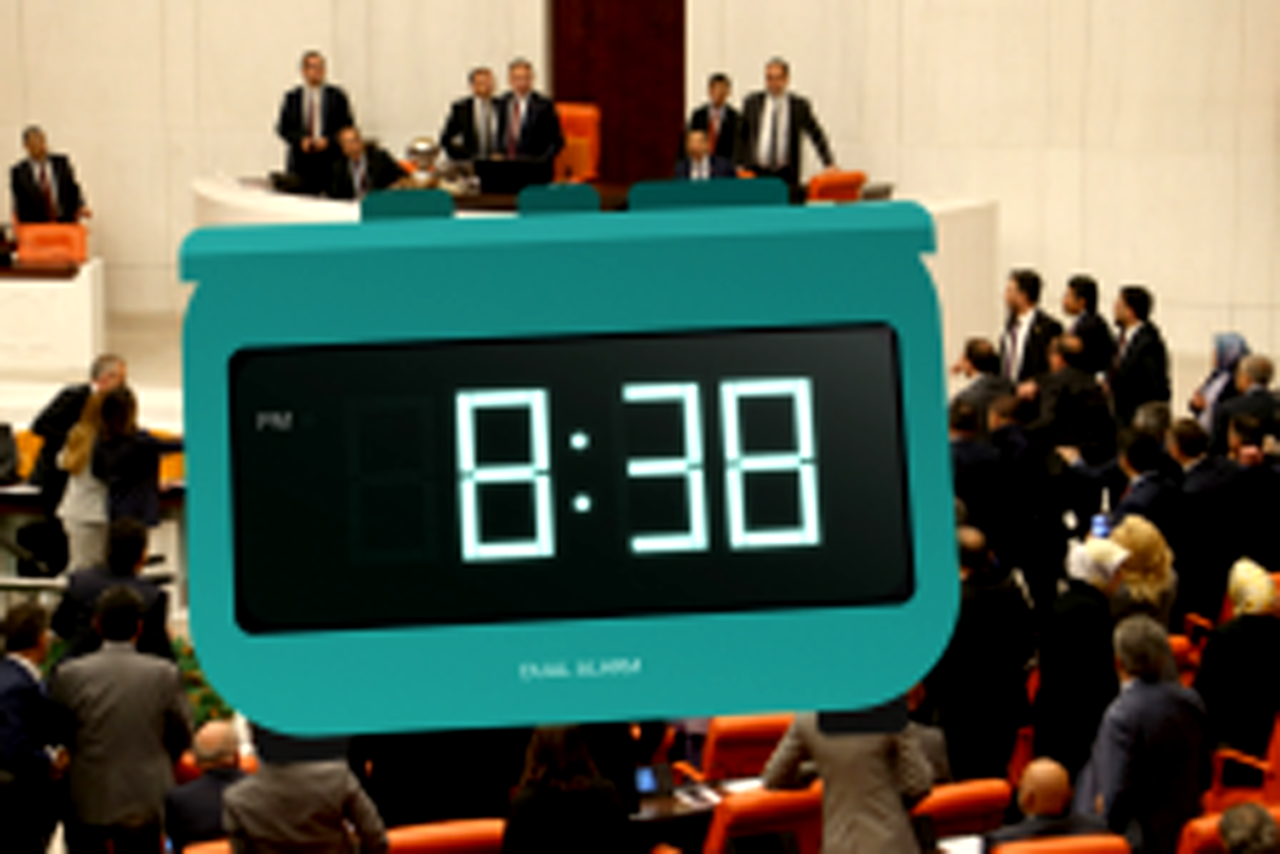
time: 8:38
